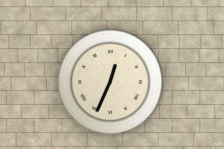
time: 12:34
